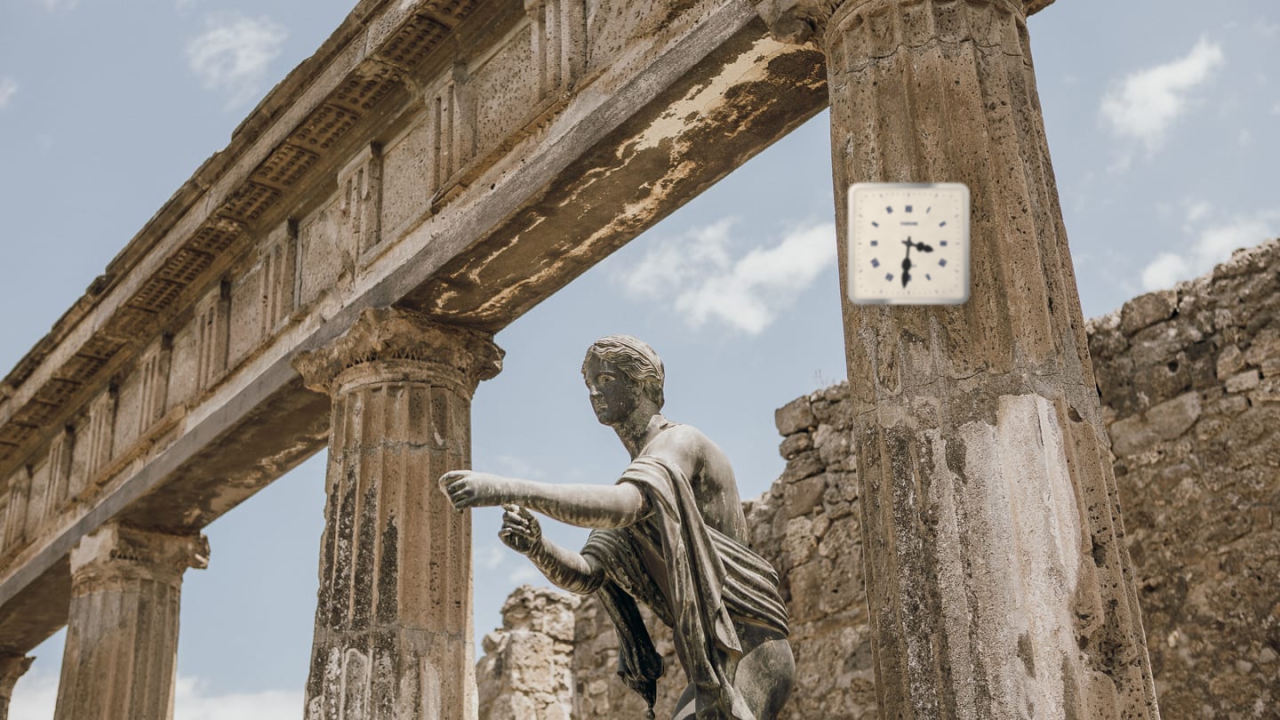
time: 3:31
